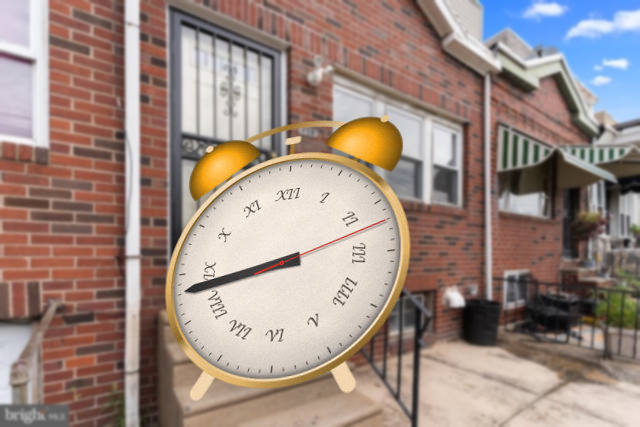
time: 8:43:12
